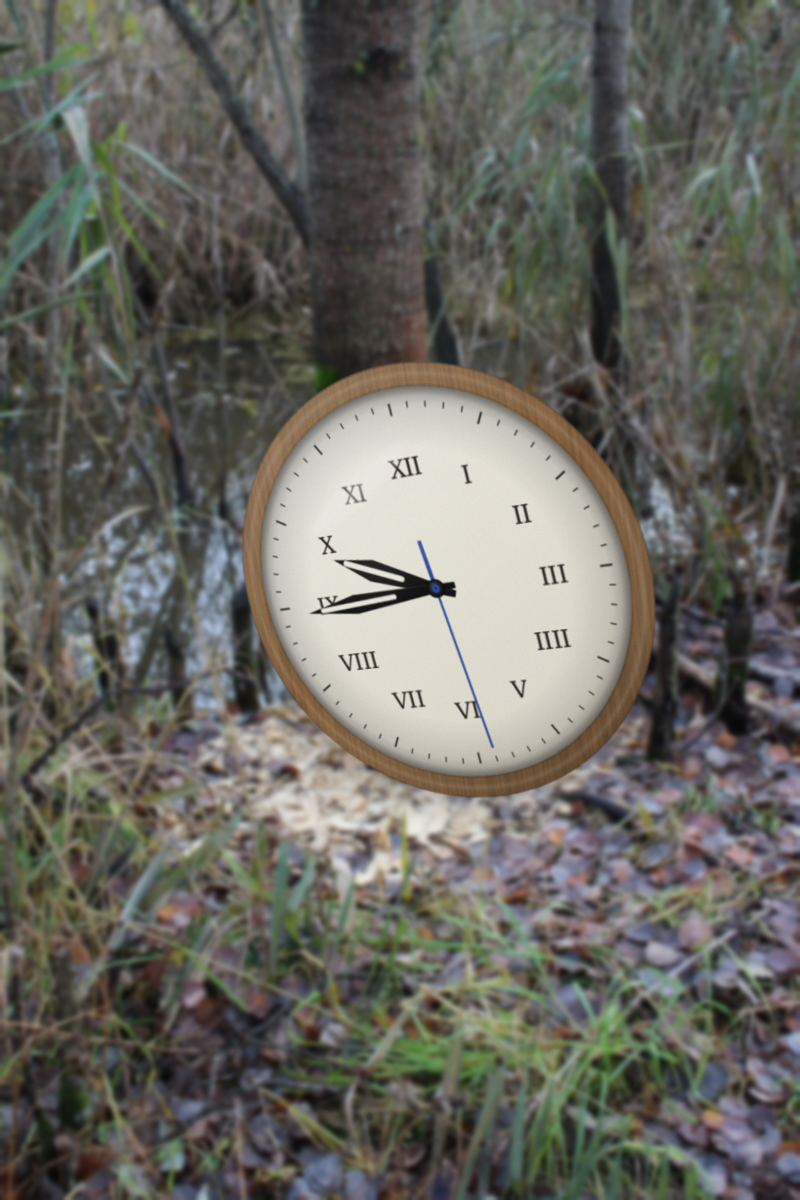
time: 9:44:29
